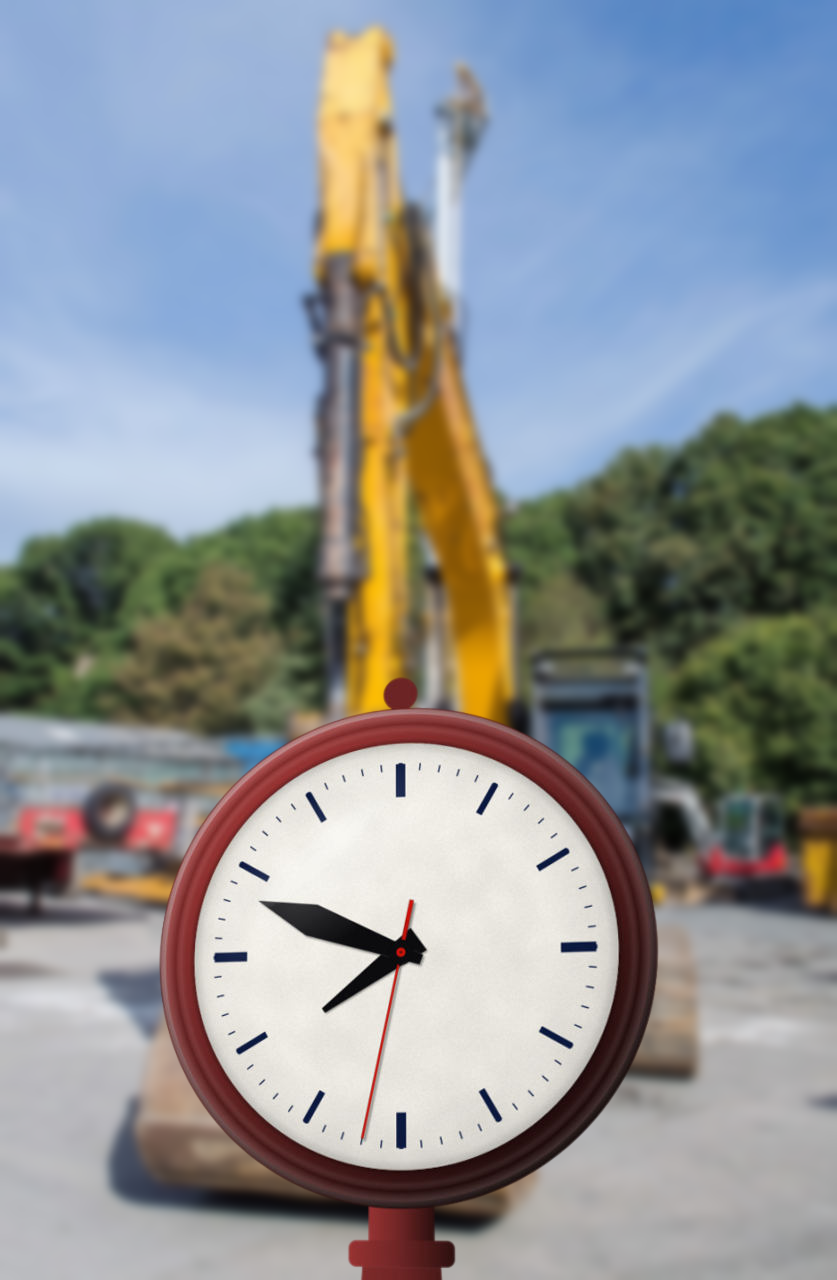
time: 7:48:32
